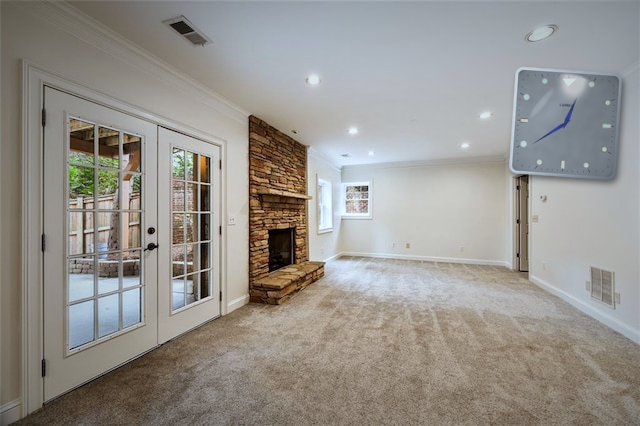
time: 12:39
